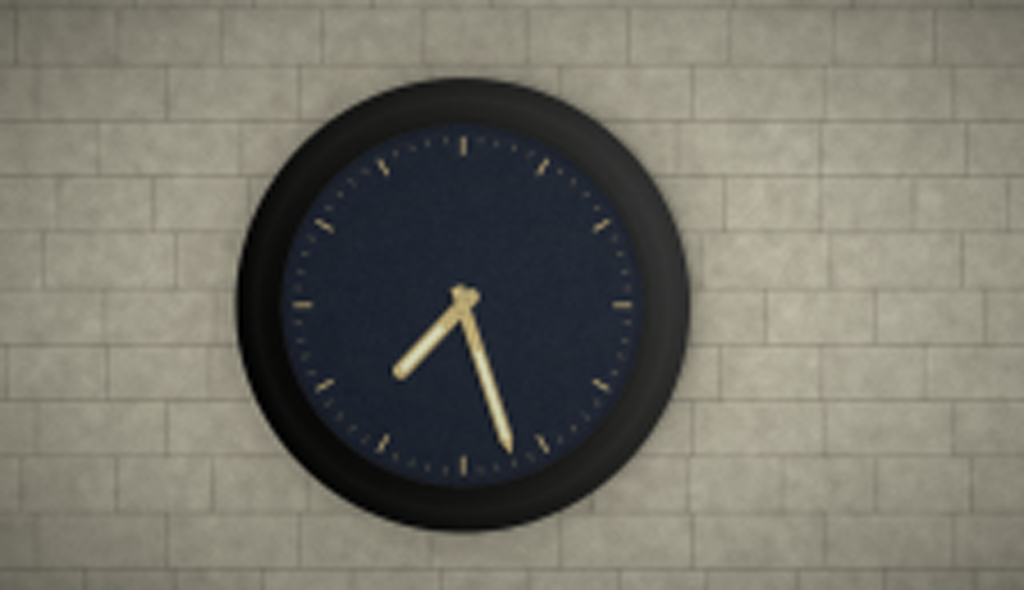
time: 7:27
